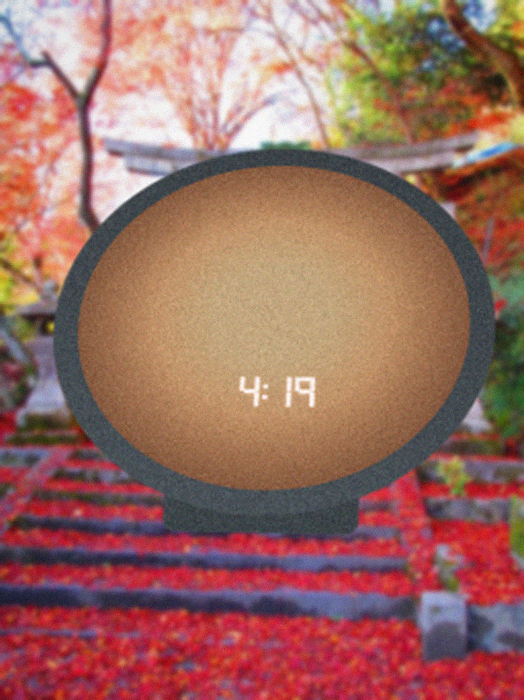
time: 4:19
